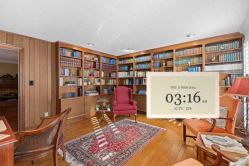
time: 3:16
